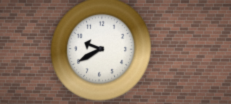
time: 9:40
